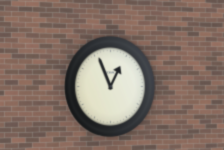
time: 12:56
